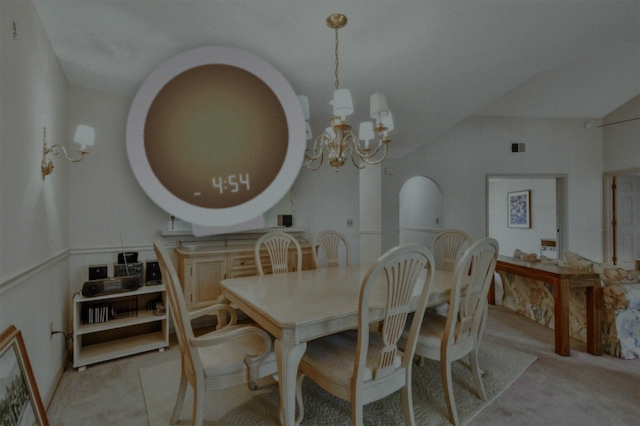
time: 4:54
